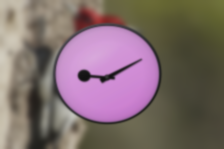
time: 9:10
